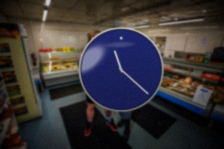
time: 11:22
